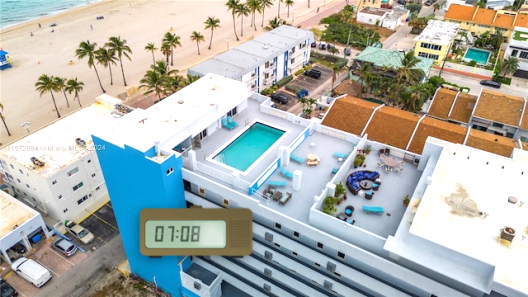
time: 7:08
